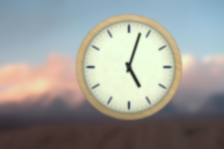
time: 5:03
